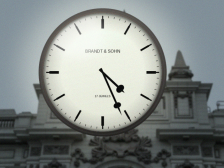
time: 4:26
